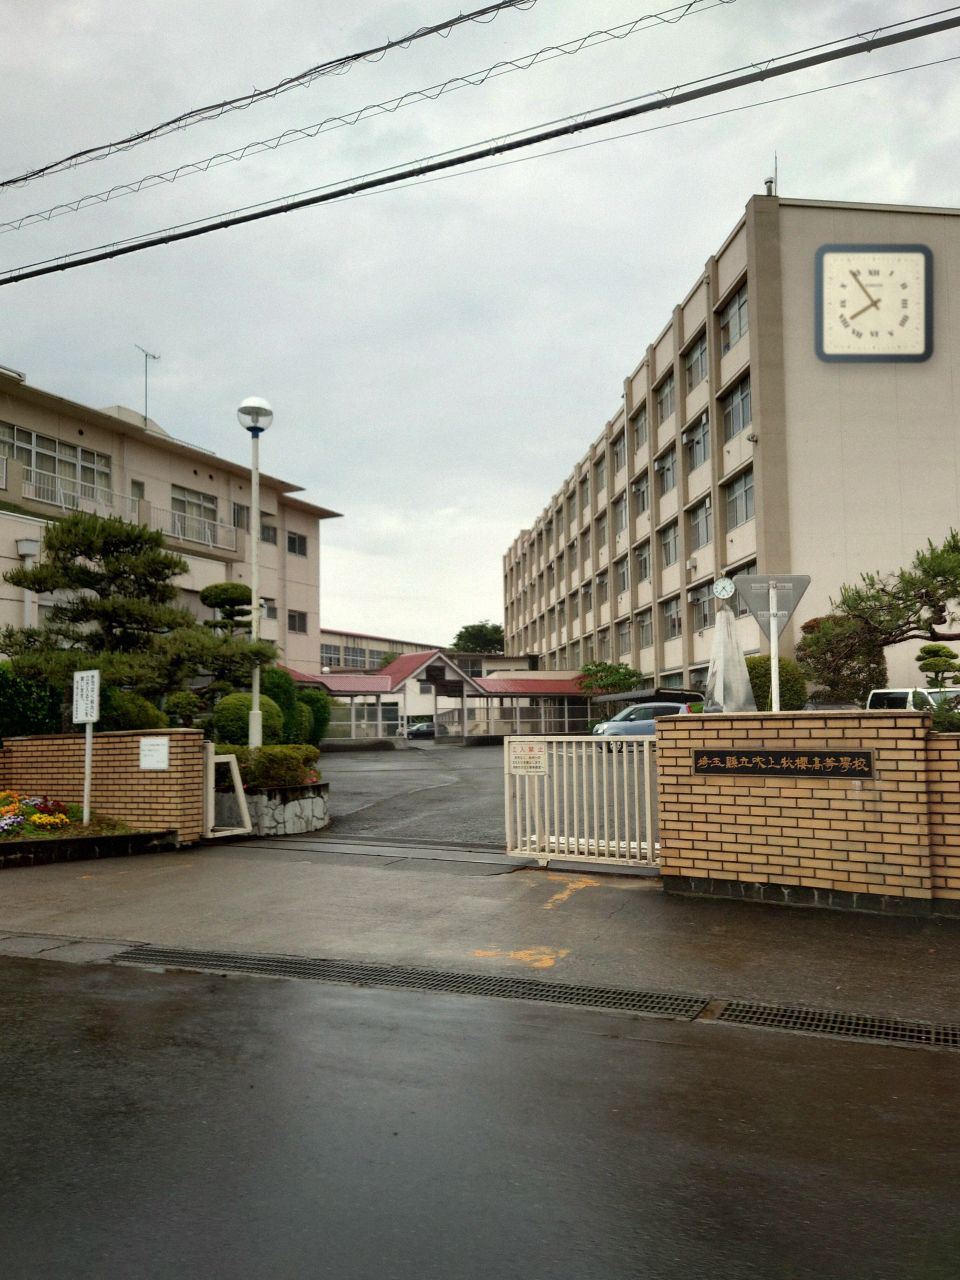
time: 7:54
